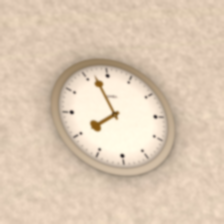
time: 7:57
